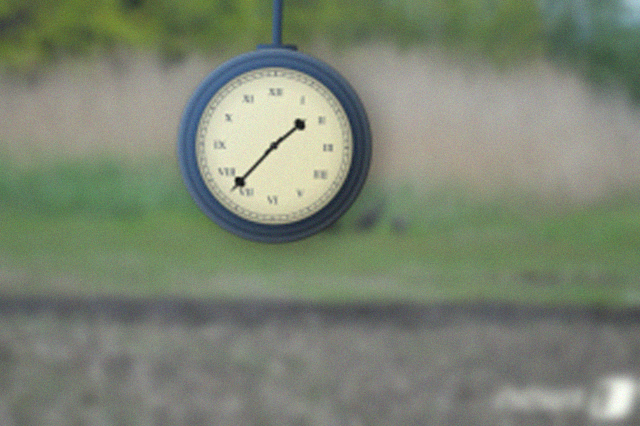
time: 1:37
